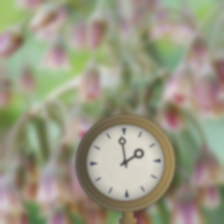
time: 1:59
